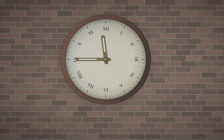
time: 11:45
